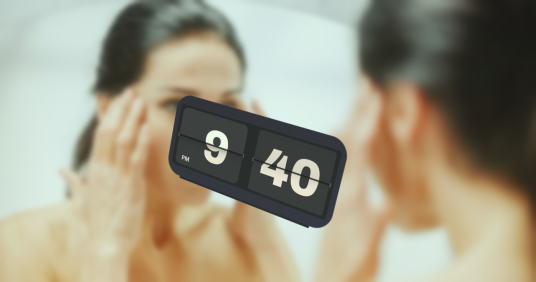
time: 9:40
